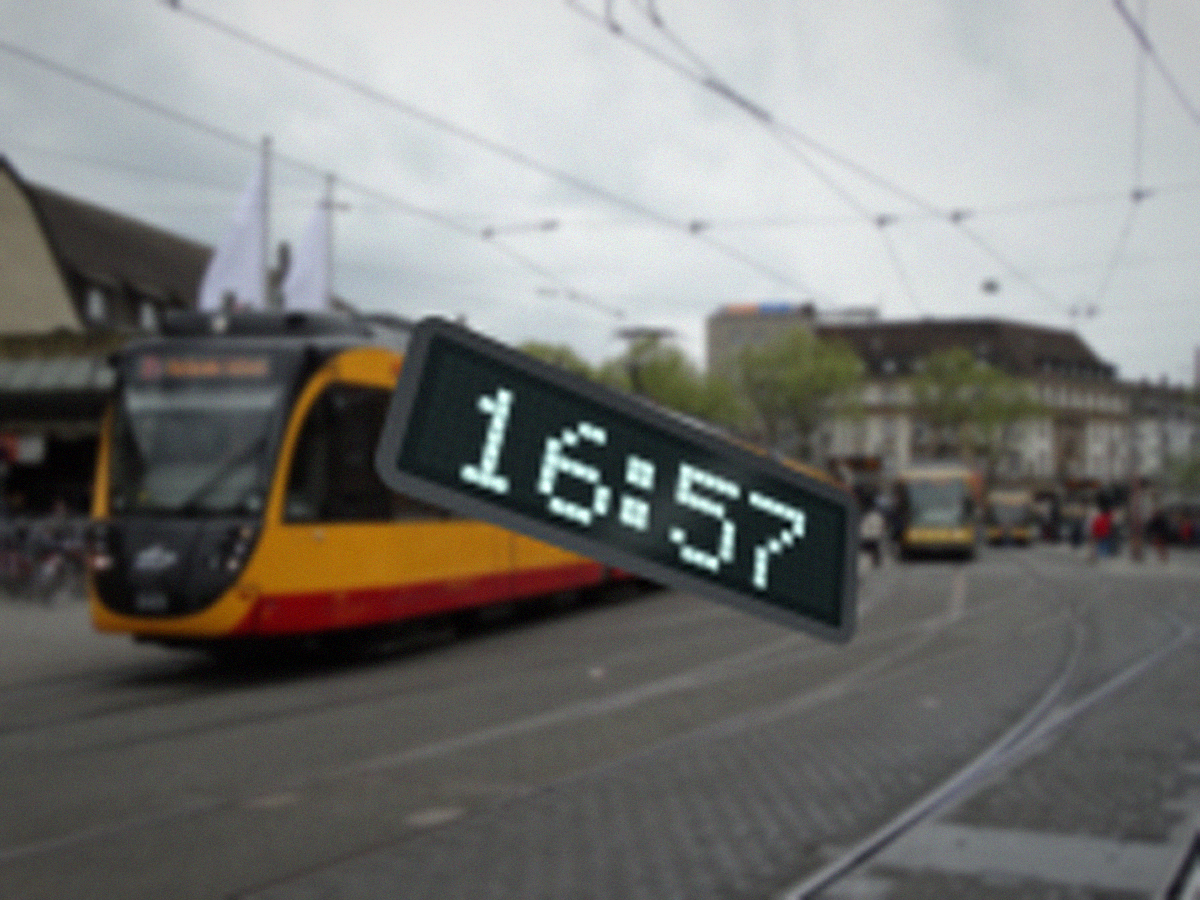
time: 16:57
